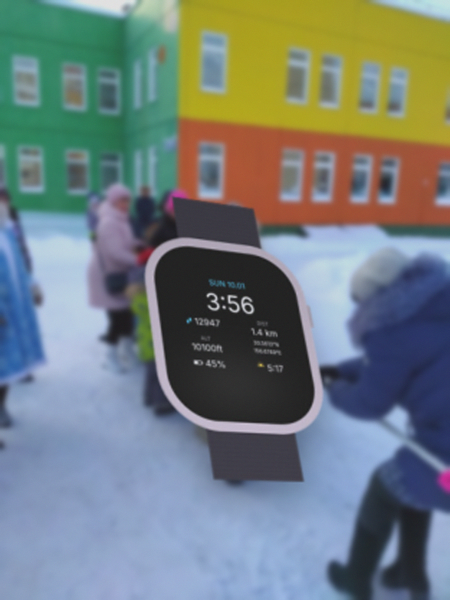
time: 3:56
